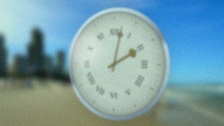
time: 2:02
